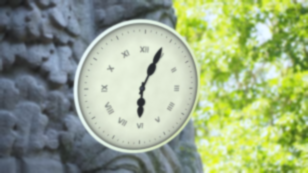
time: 6:04
